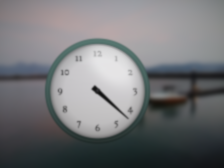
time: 4:22
